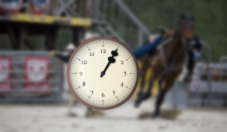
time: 1:05
